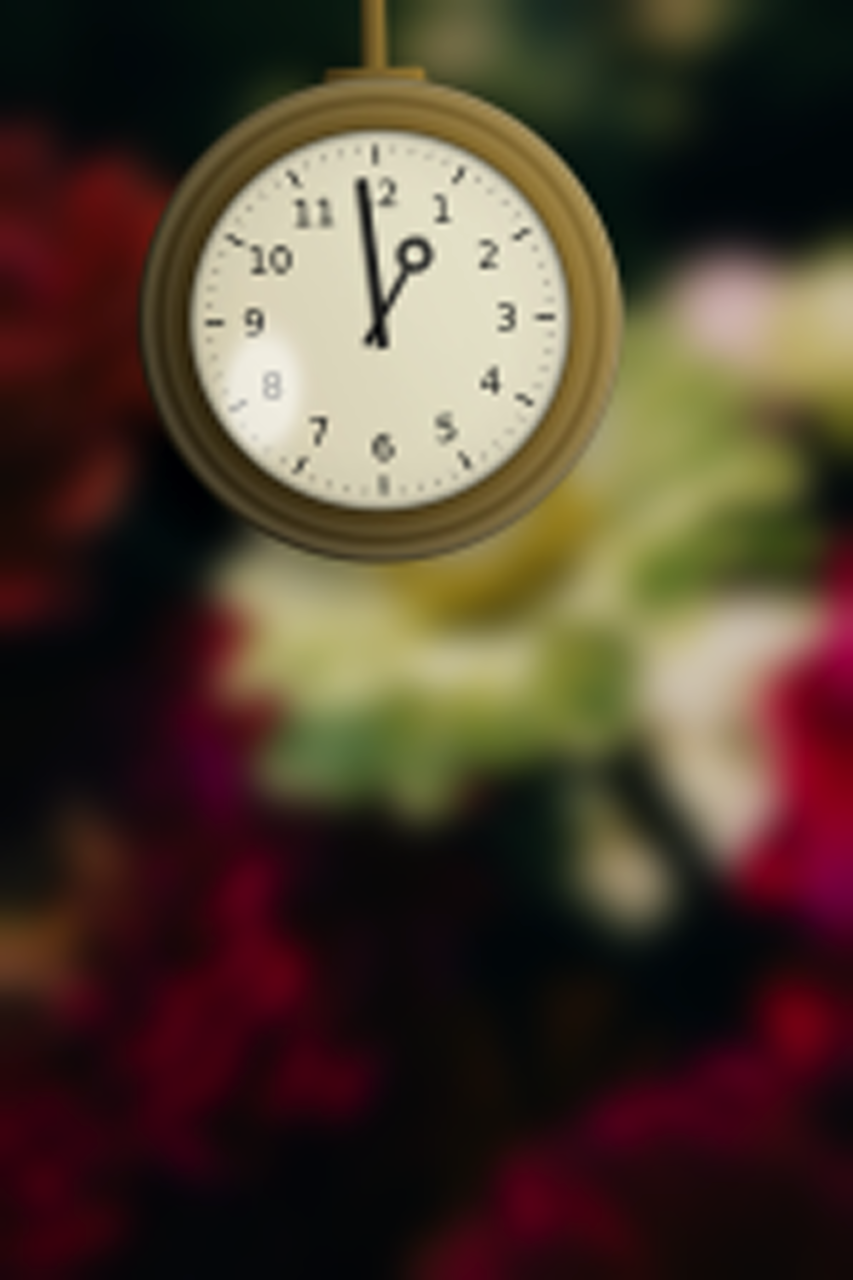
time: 12:59
